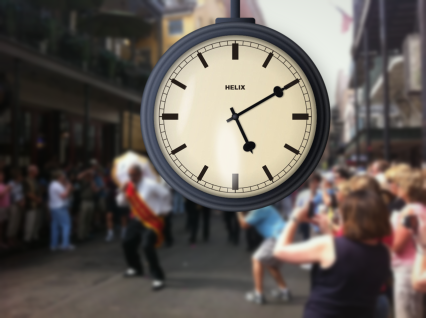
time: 5:10
